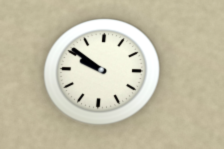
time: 9:51
